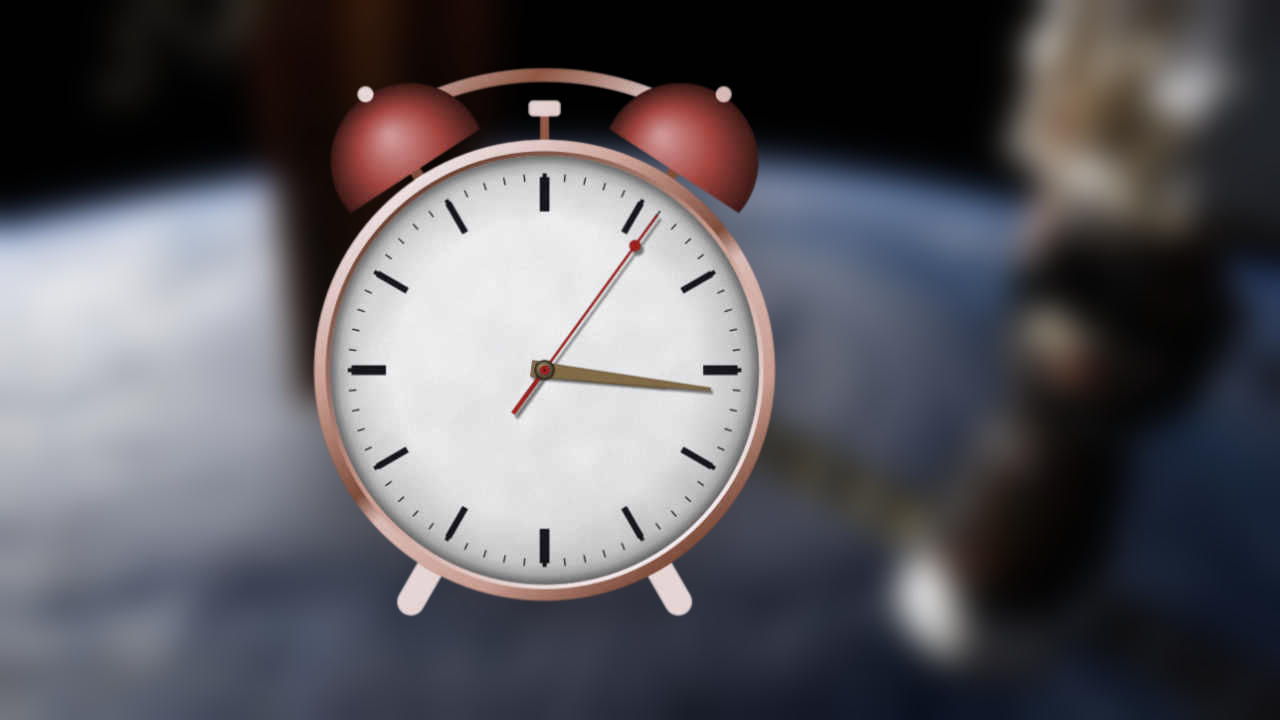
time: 3:16:06
